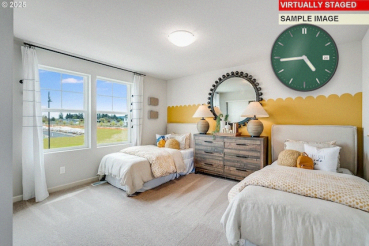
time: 4:44
